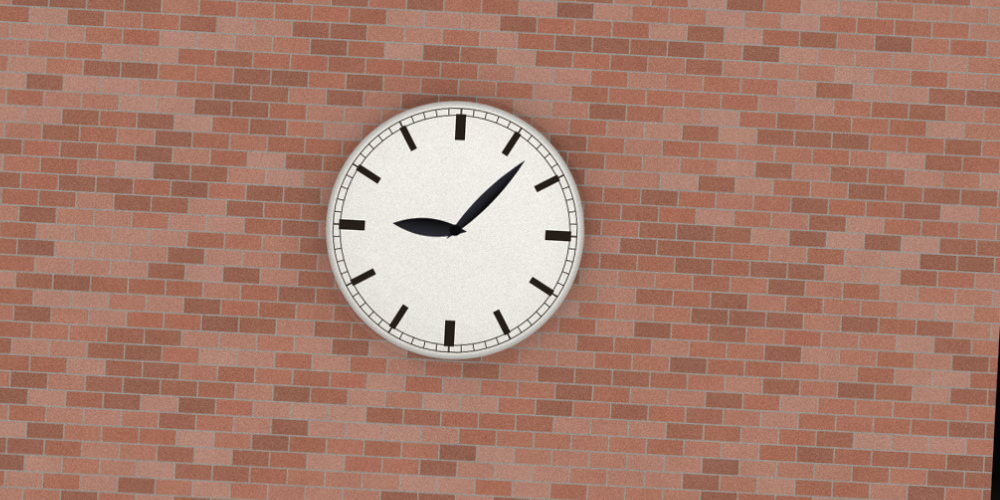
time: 9:07
